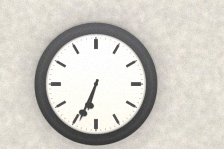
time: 6:34
